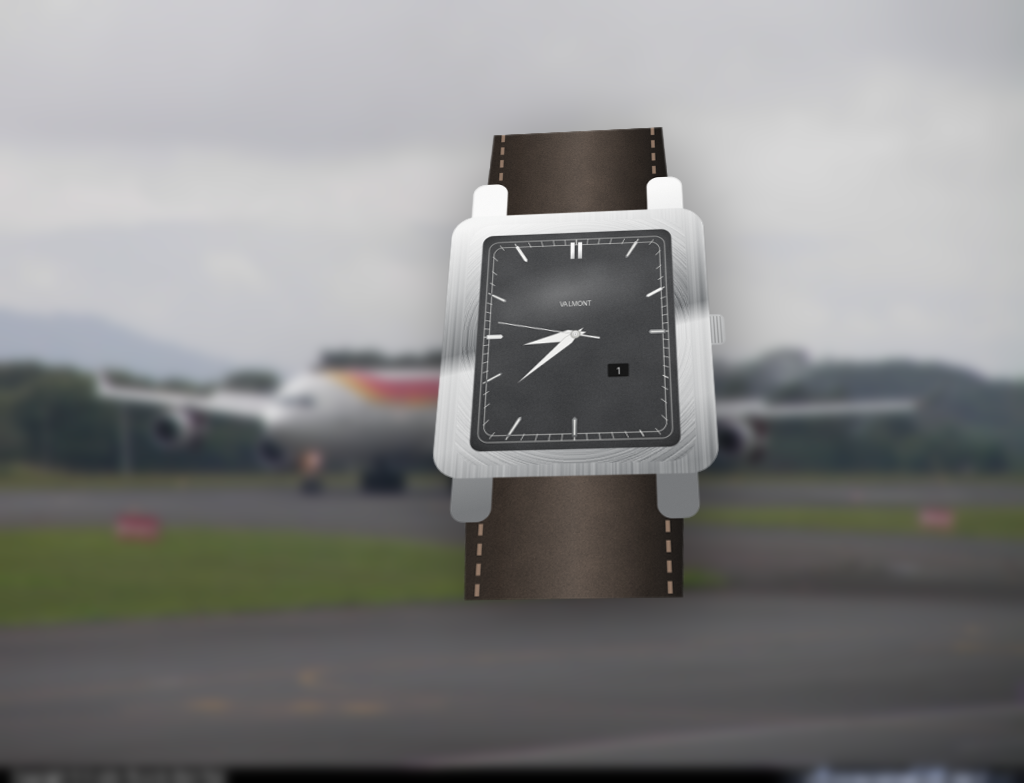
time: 8:37:47
